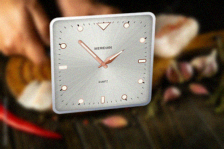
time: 1:53
